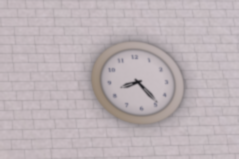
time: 8:24
